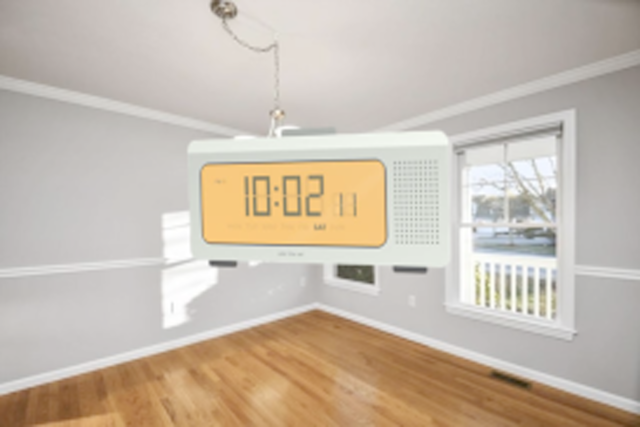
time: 10:02:11
